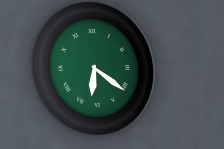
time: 6:21
